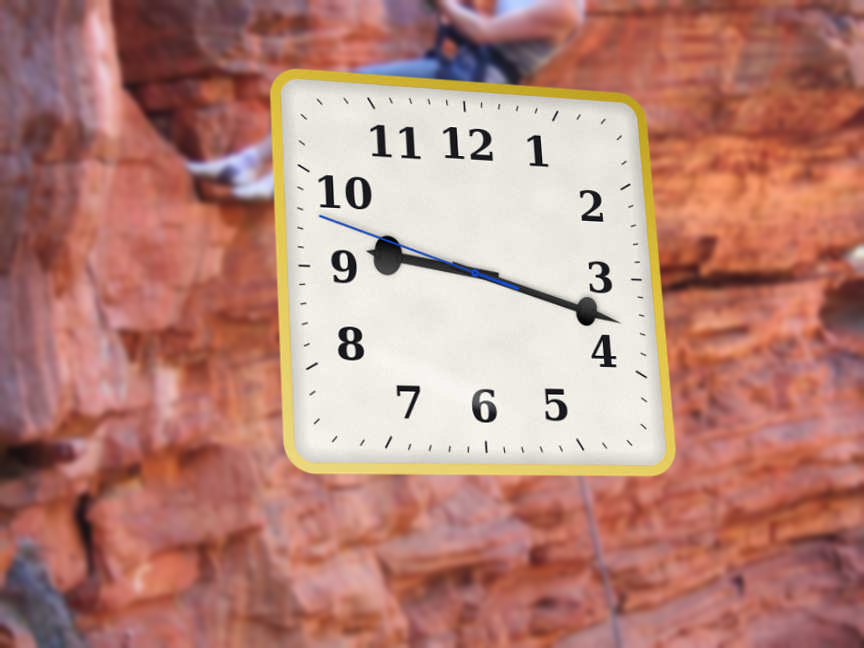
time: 9:17:48
